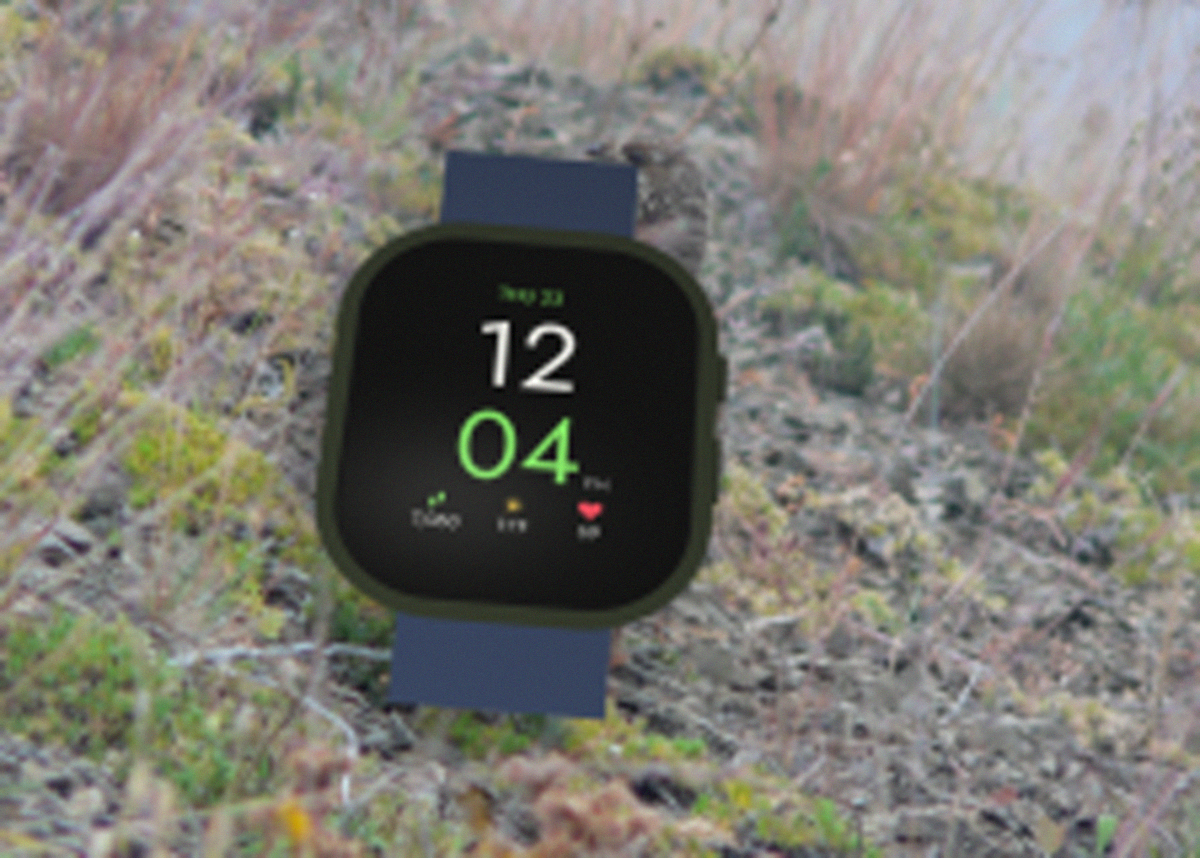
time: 12:04
